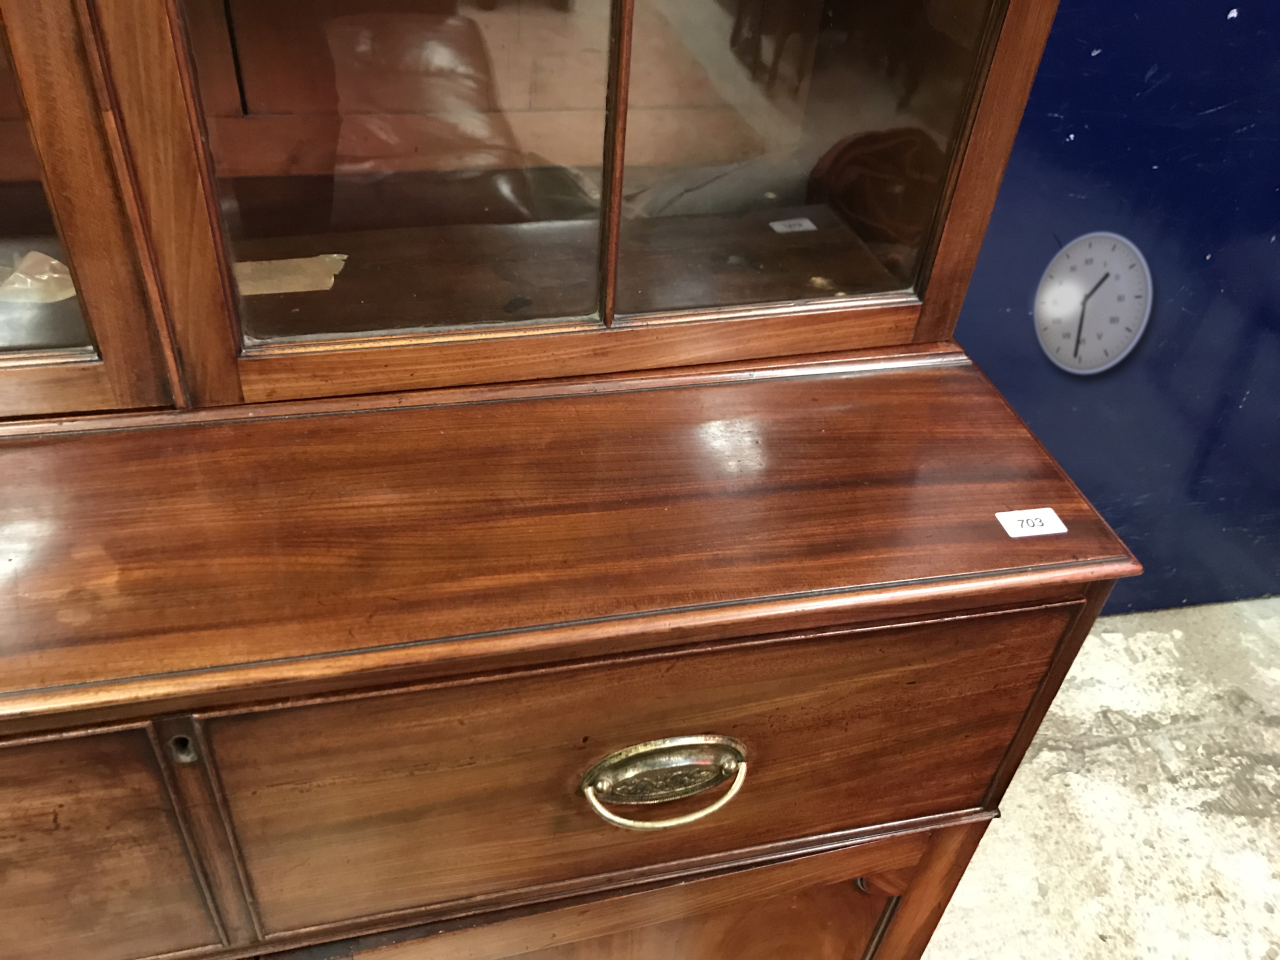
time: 1:31
